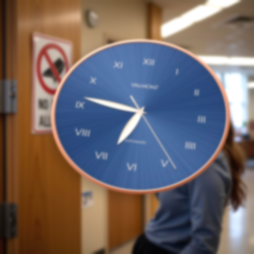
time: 6:46:24
